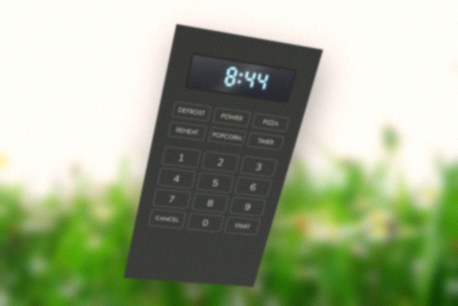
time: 8:44
